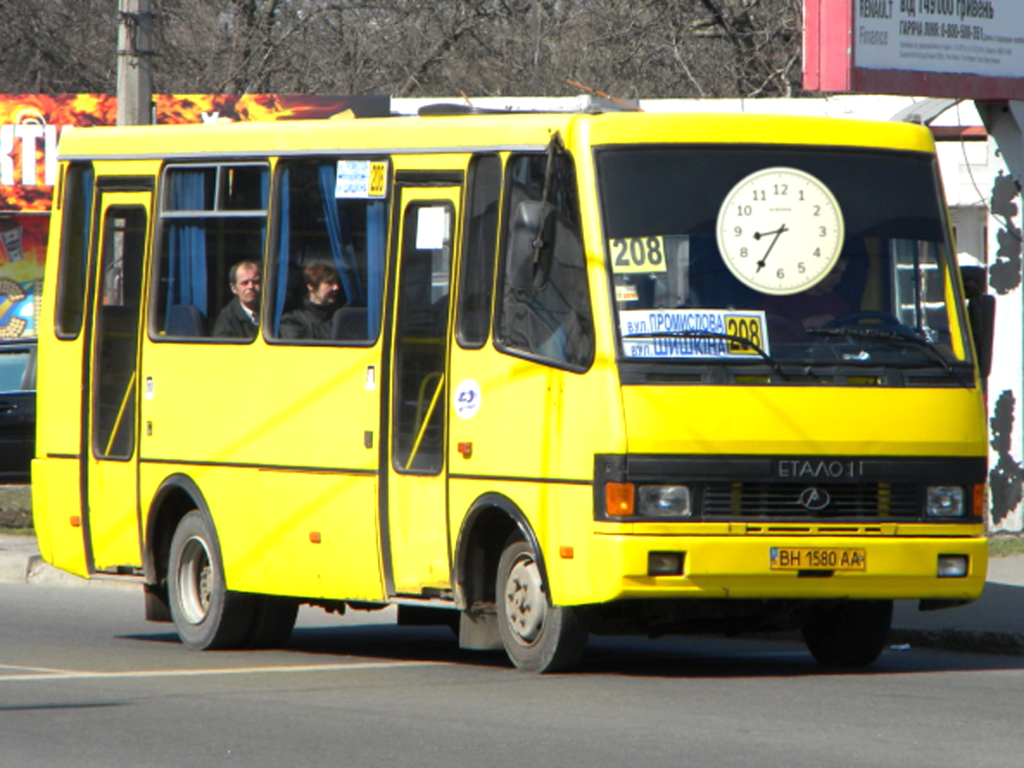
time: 8:35
